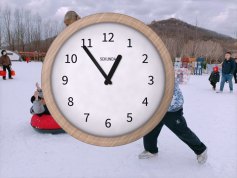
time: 12:54
